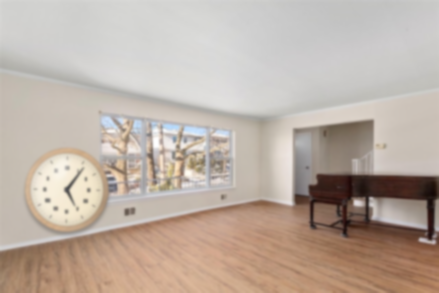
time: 5:06
